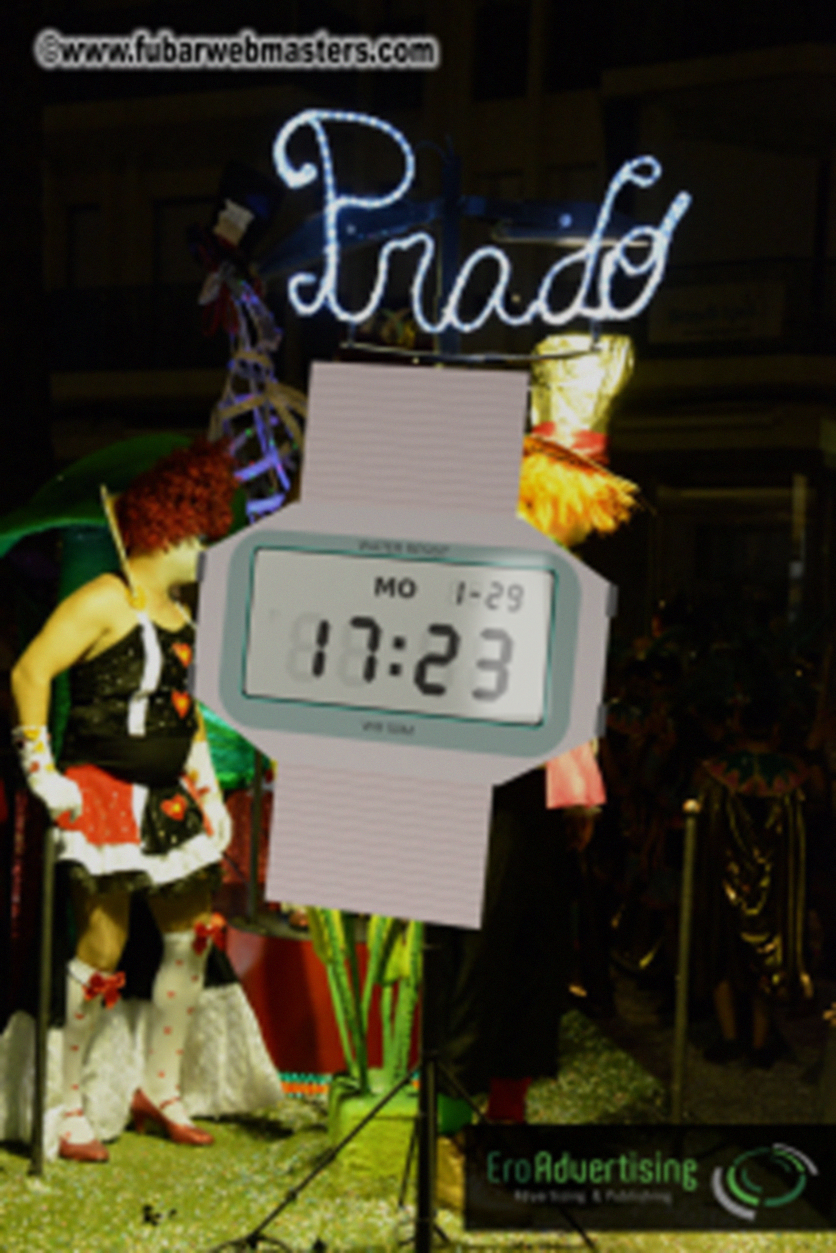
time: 17:23
